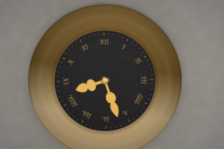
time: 8:27
